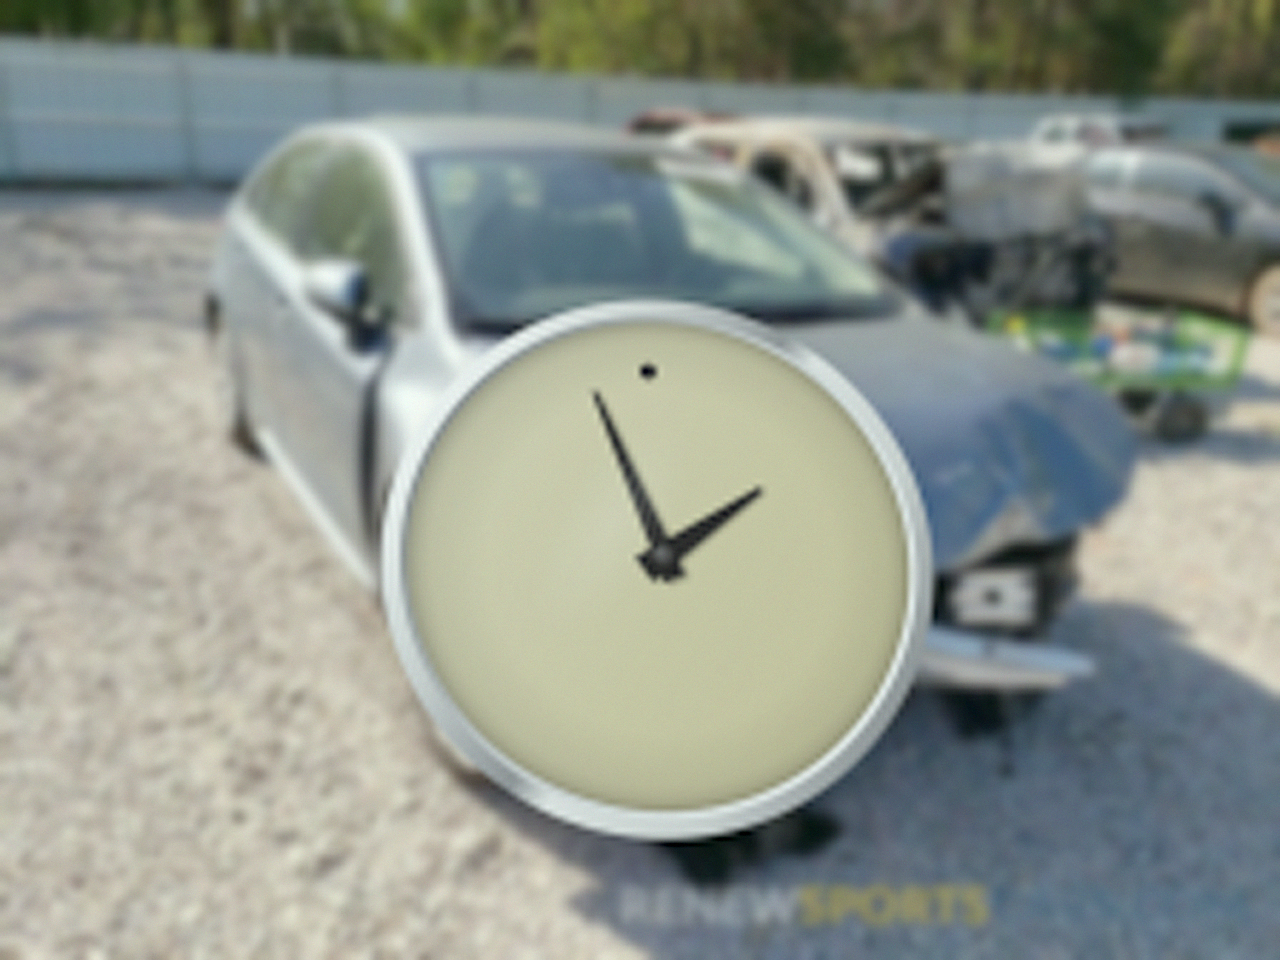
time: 1:57
